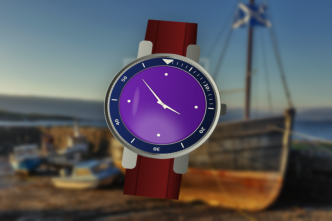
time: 3:53
